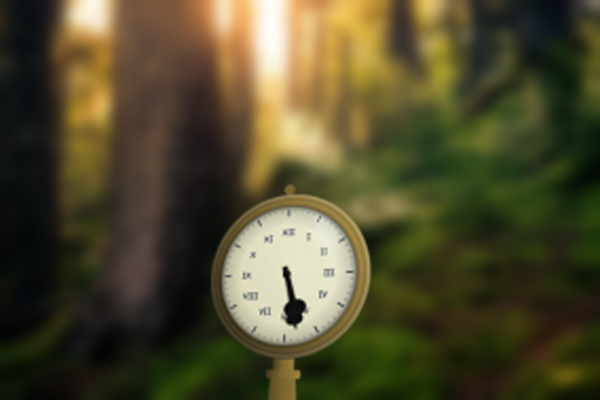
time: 5:28
